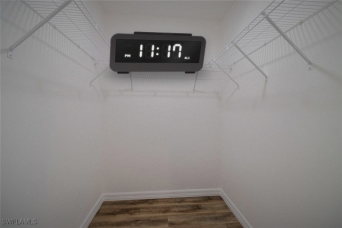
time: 11:17
